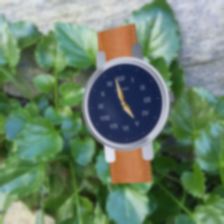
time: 4:58
